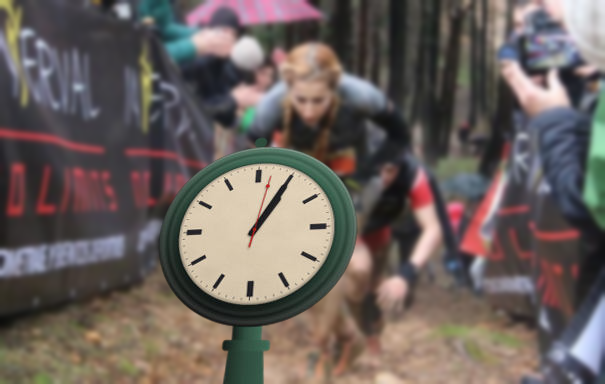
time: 1:05:02
